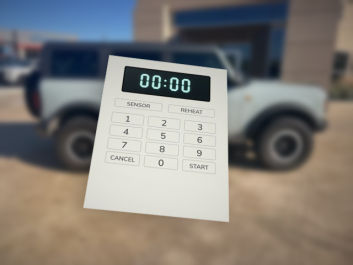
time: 0:00
